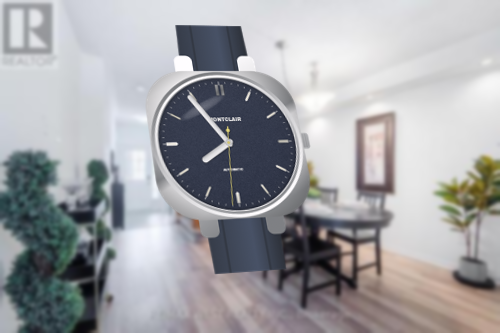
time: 7:54:31
